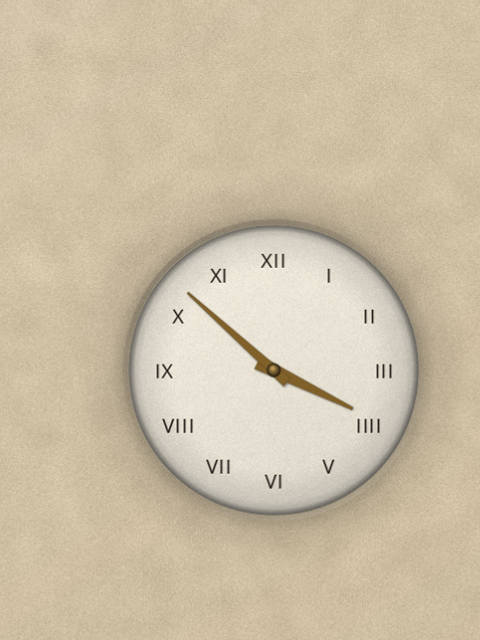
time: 3:52
